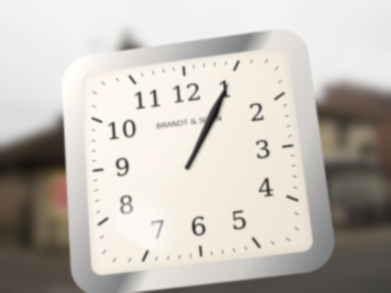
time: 1:05
